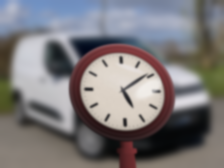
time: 5:09
